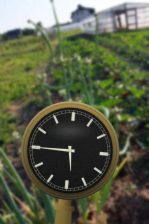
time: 5:45
